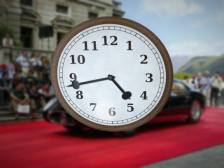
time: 4:43
